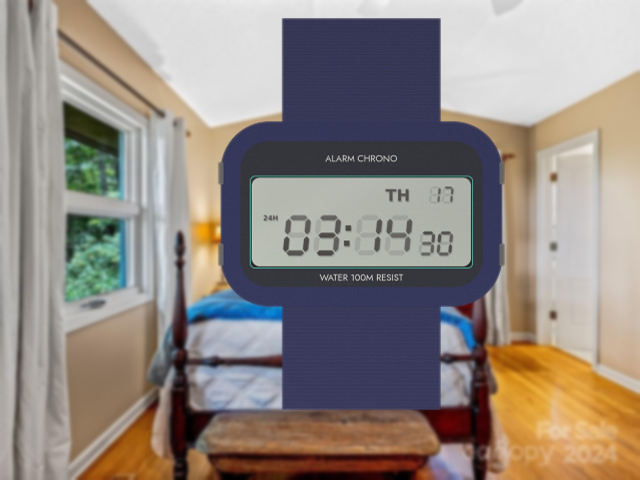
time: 3:14:30
